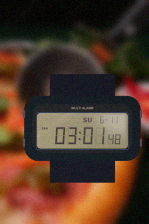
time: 3:01:48
